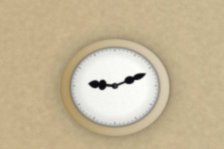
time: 9:11
